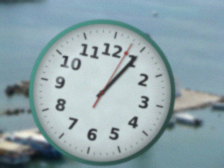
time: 1:05:03
